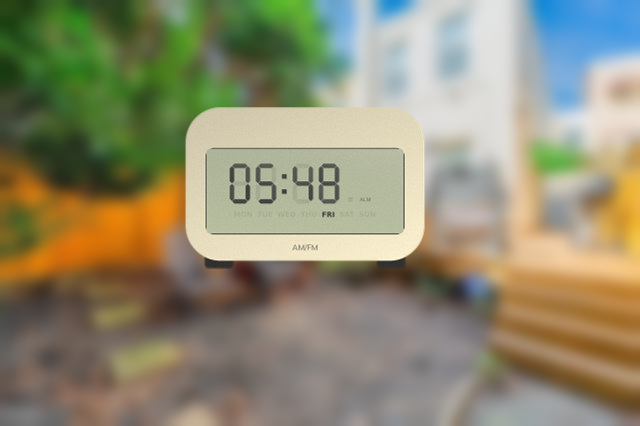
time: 5:48
